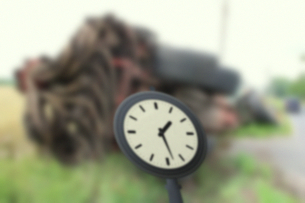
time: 1:28
